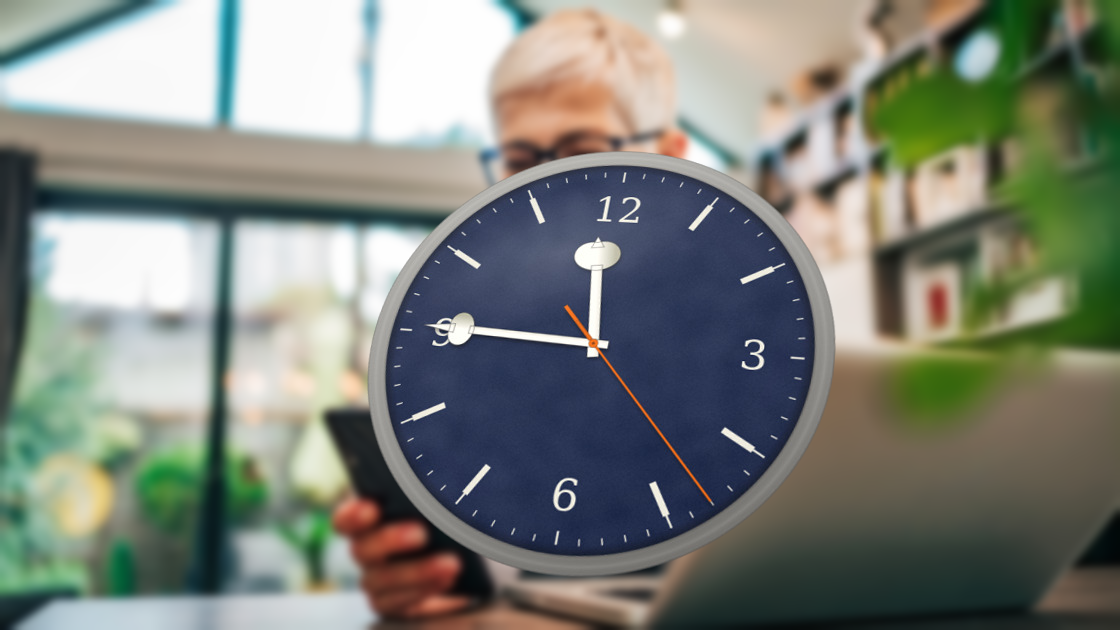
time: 11:45:23
